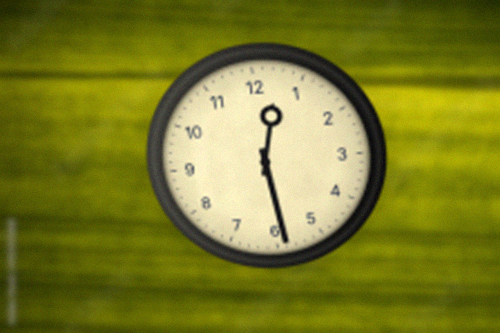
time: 12:29
